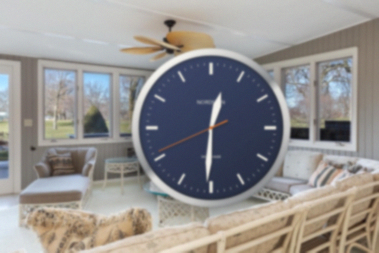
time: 12:30:41
